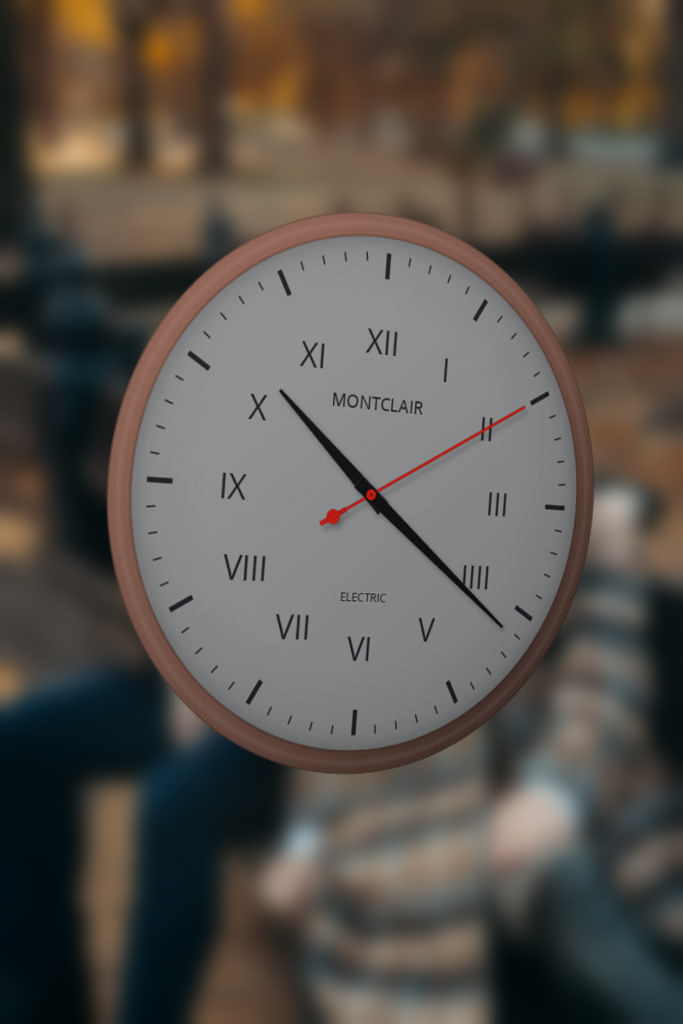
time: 10:21:10
